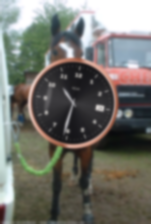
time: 10:31
